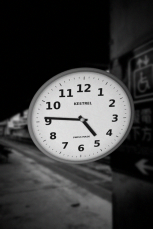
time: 4:46
